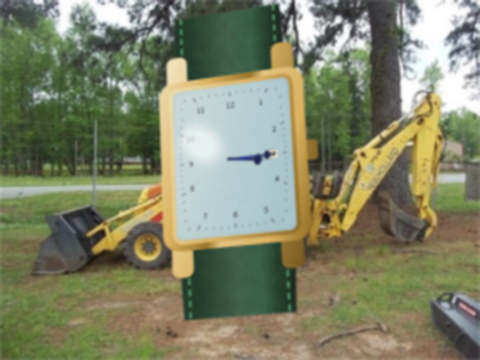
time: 3:15
